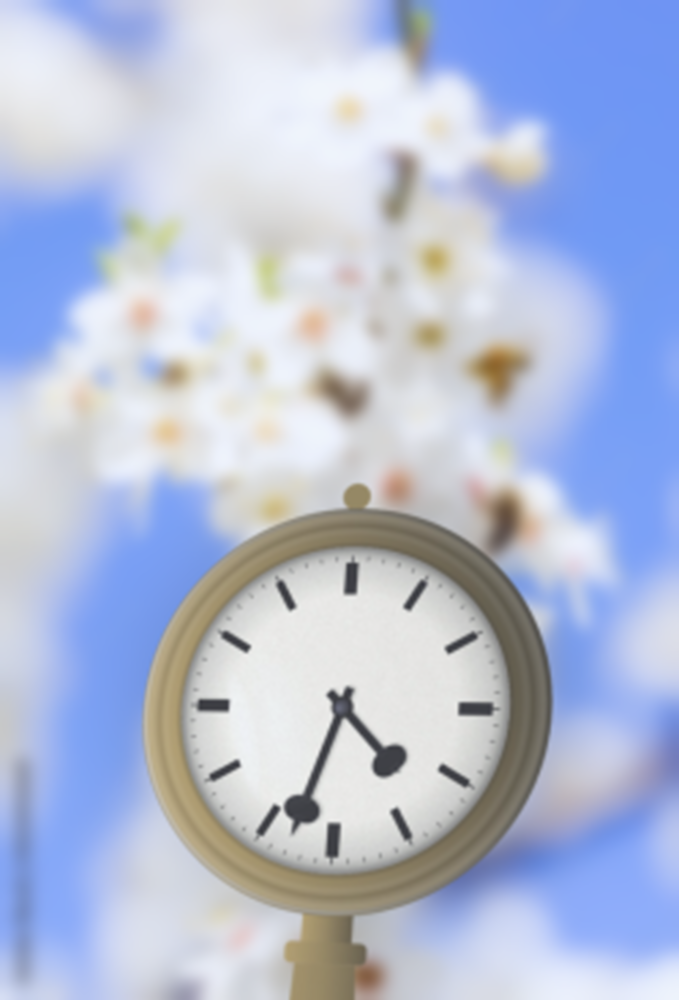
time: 4:33
